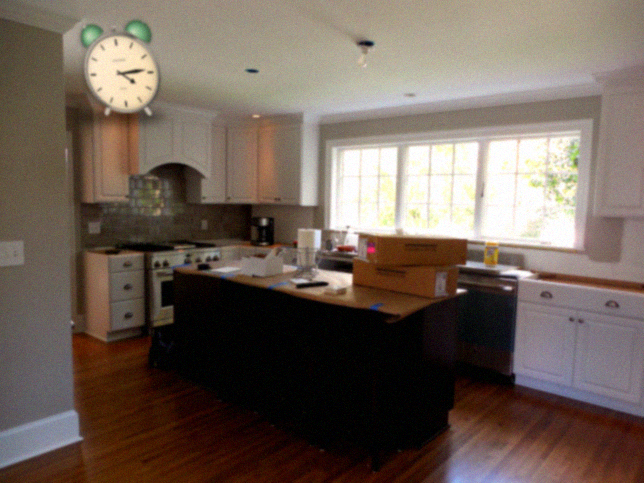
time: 4:14
